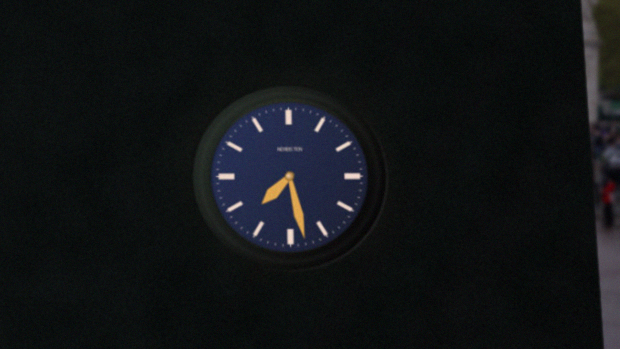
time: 7:28
